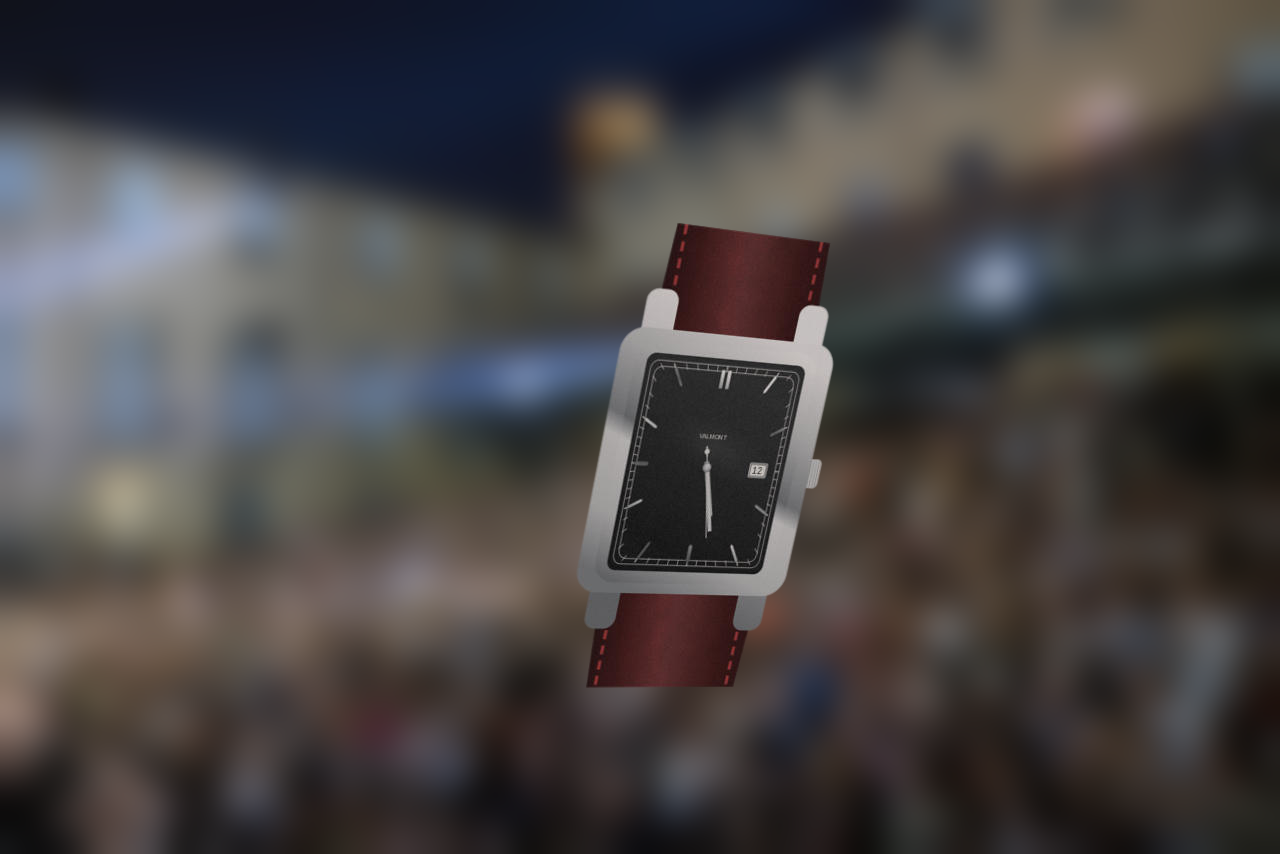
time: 5:27:28
